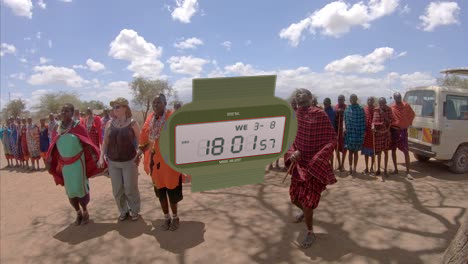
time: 18:01:57
